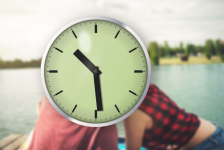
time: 10:29
